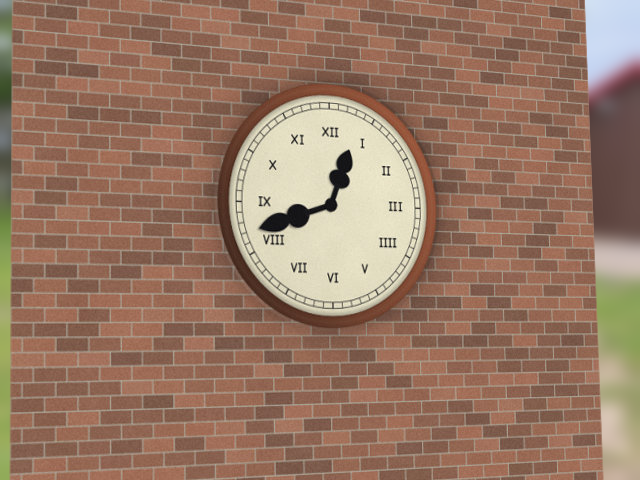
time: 12:42
